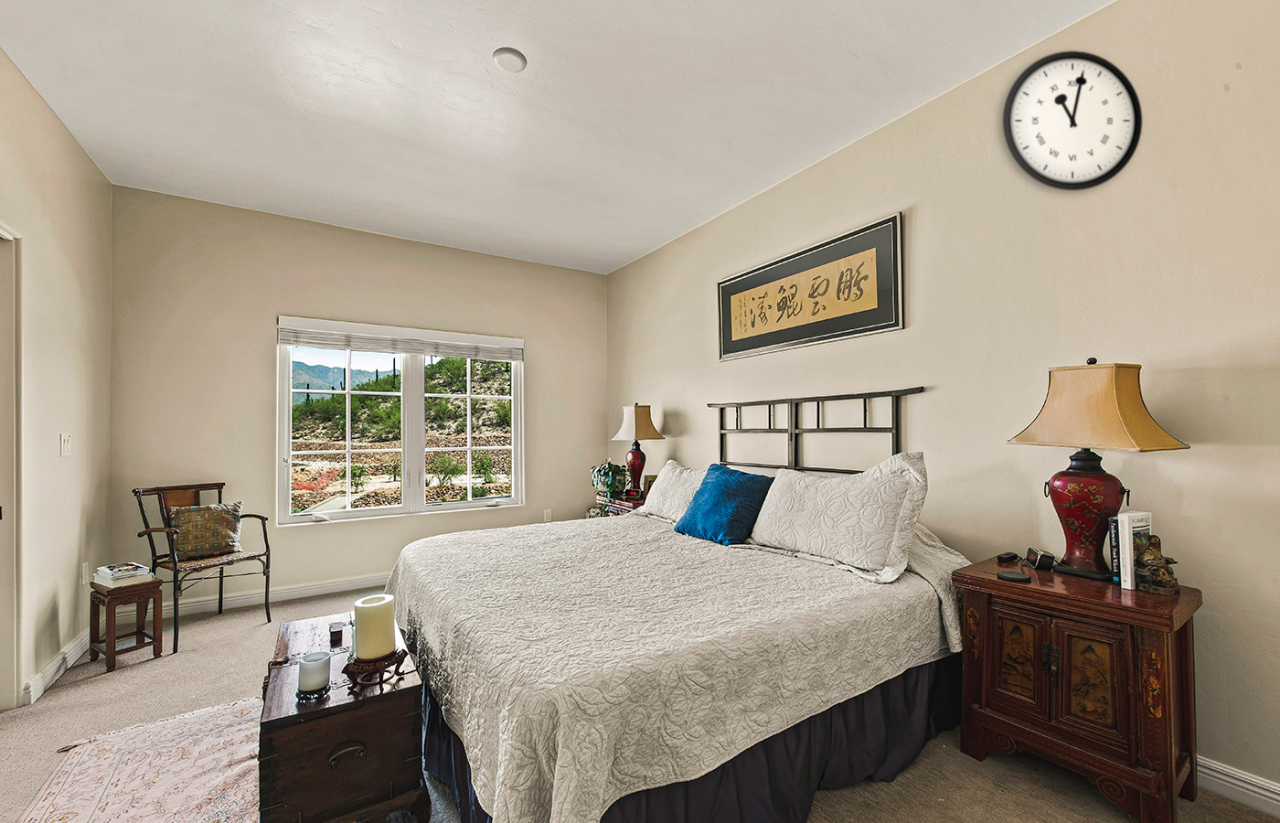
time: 11:02
